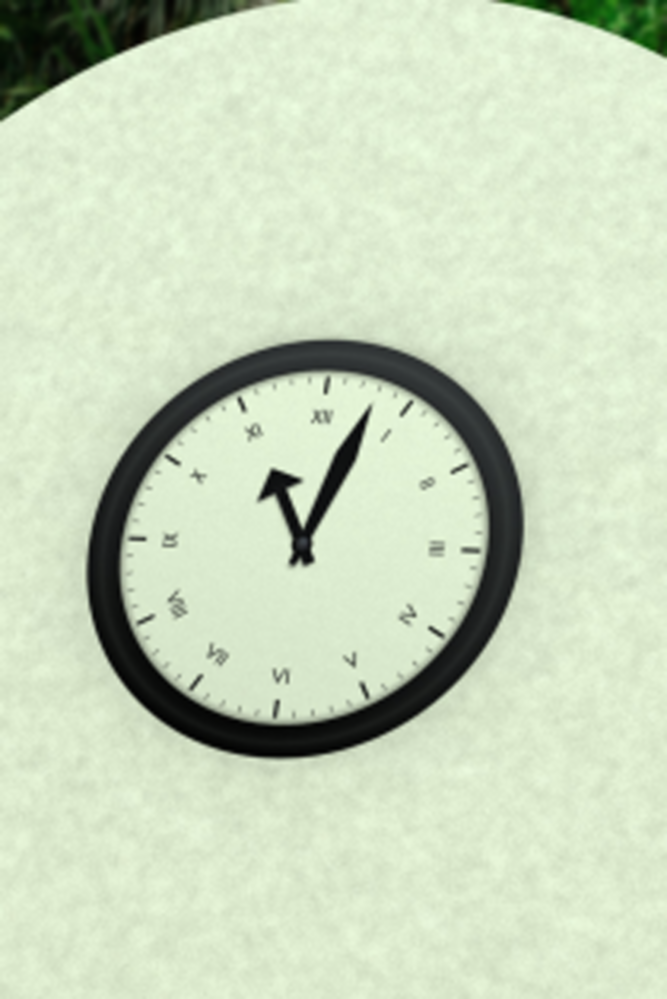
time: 11:03
